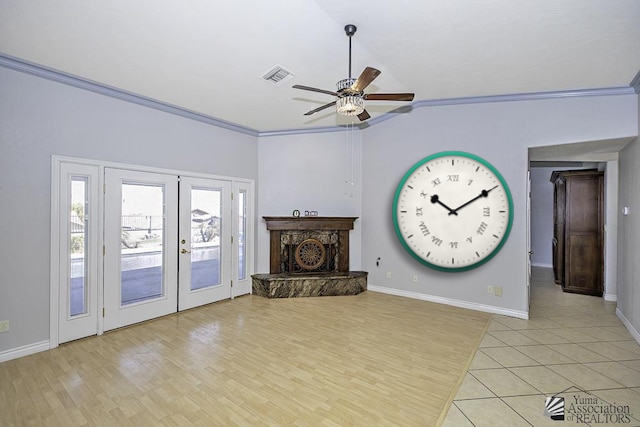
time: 10:10
